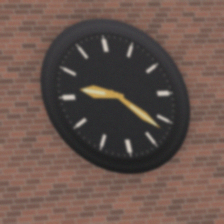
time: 9:22
